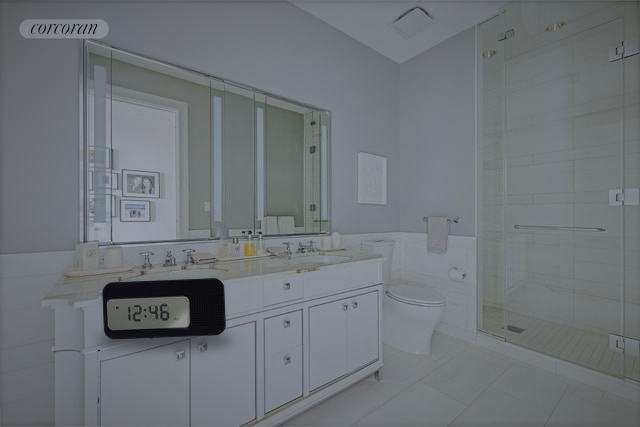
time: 12:46
